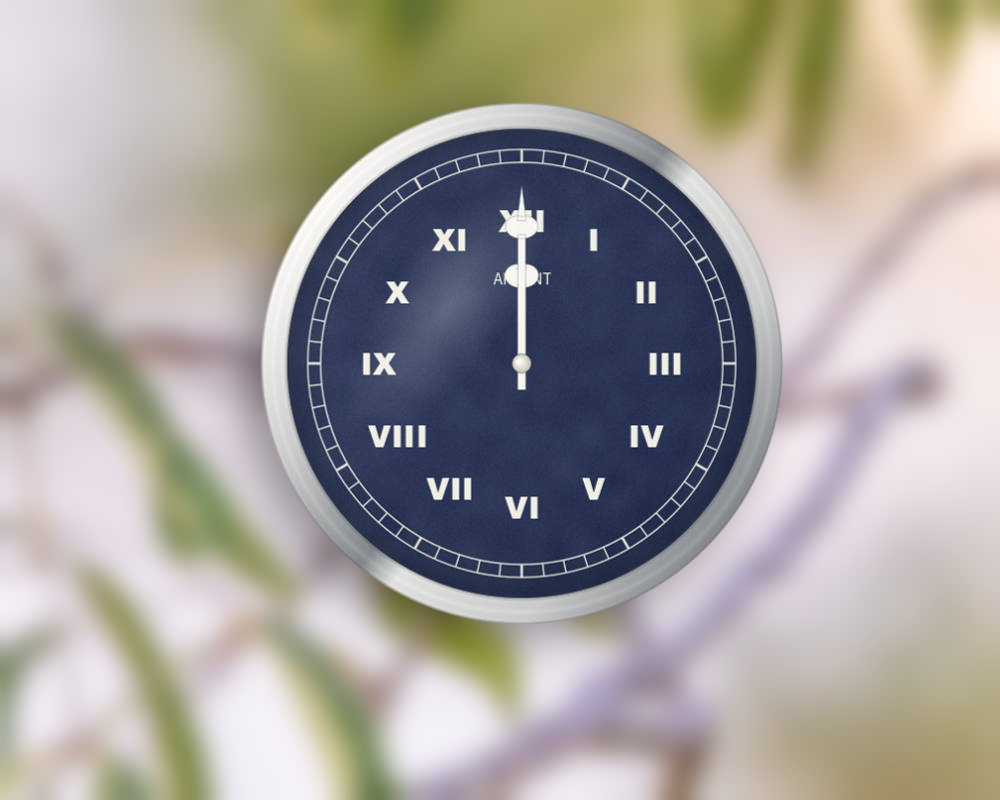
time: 12:00
